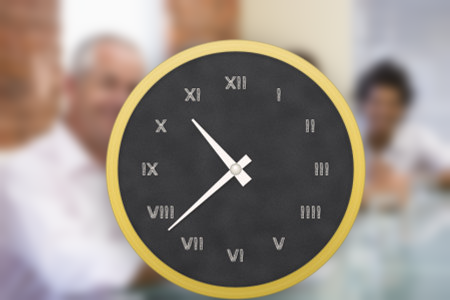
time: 10:38
